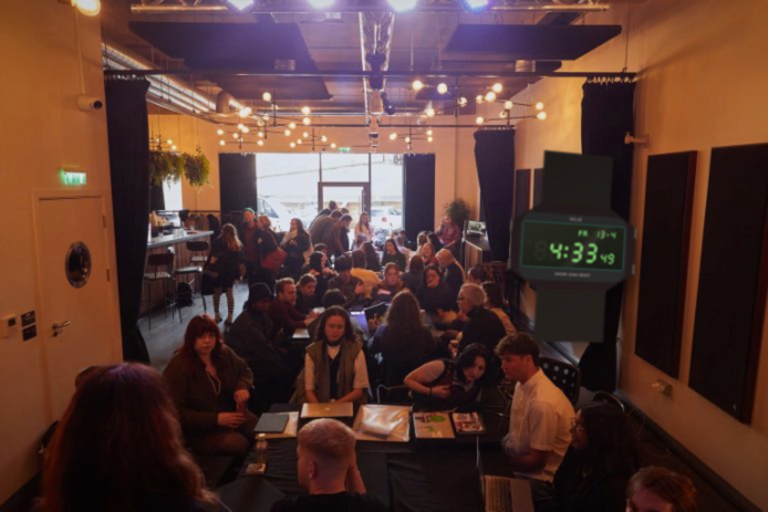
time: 4:33
